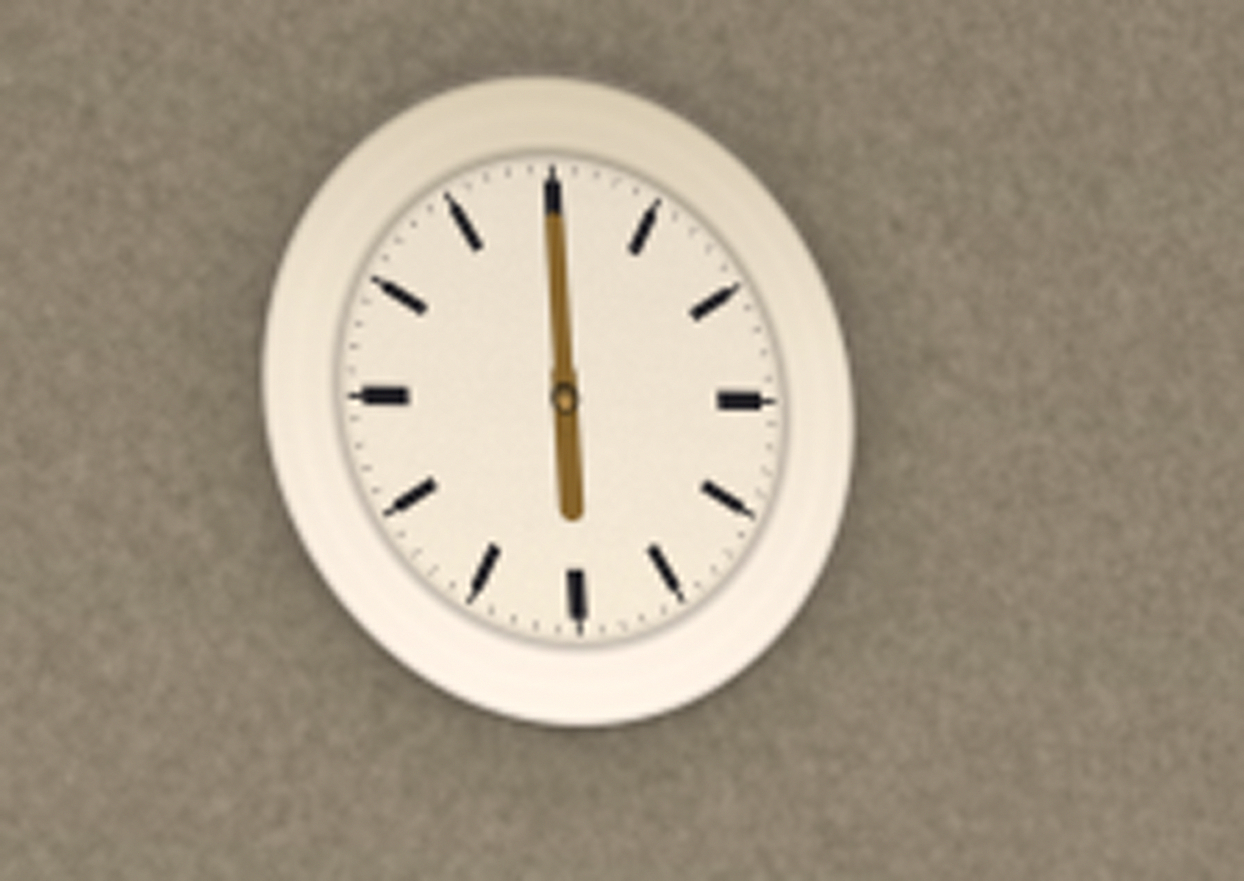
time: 6:00
